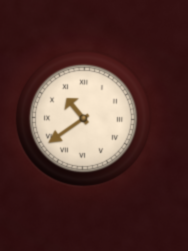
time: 10:39
